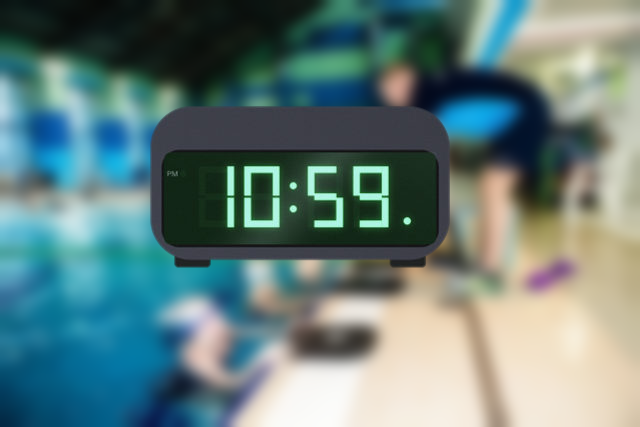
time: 10:59
